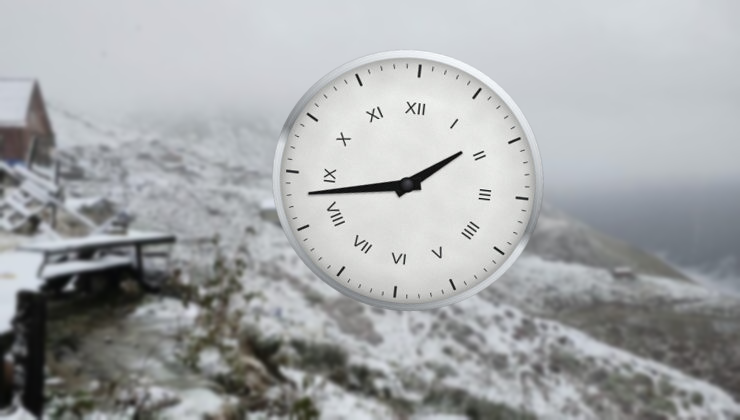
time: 1:43
